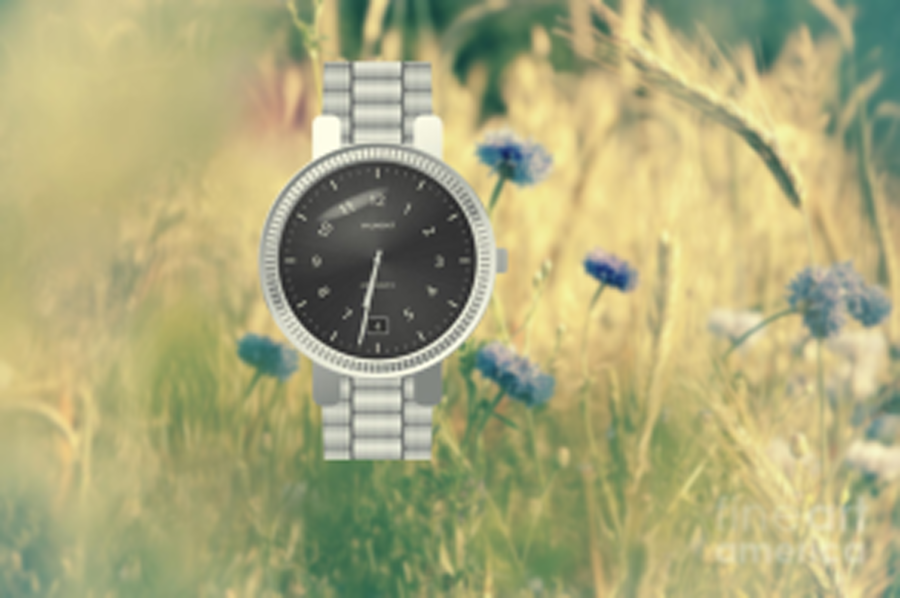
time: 6:32
